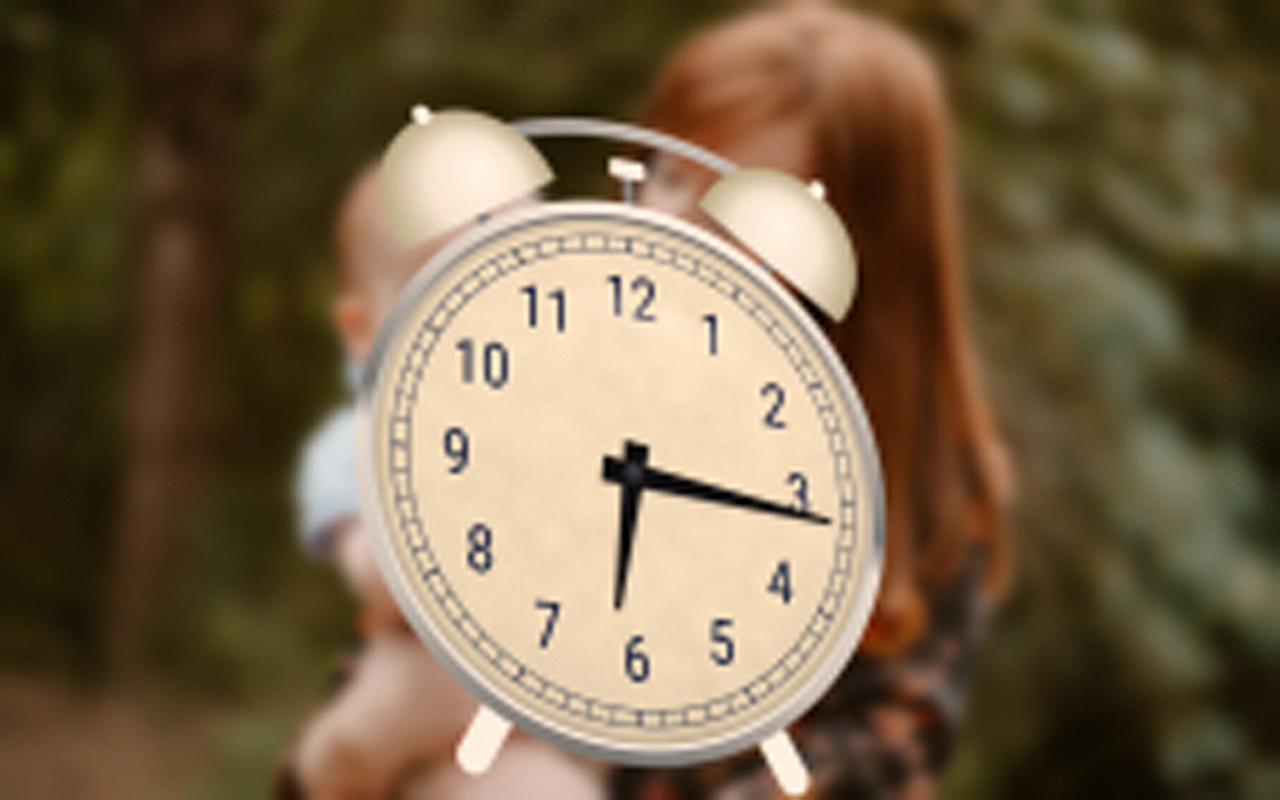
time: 6:16
